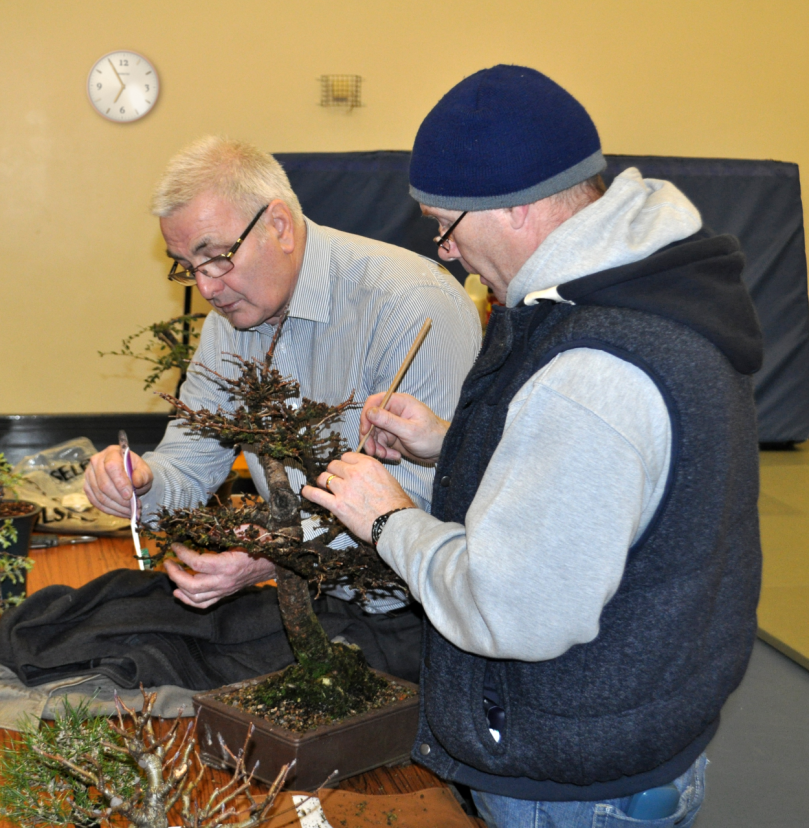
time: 6:55
